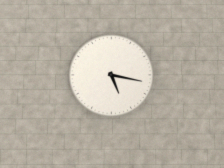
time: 5:17
